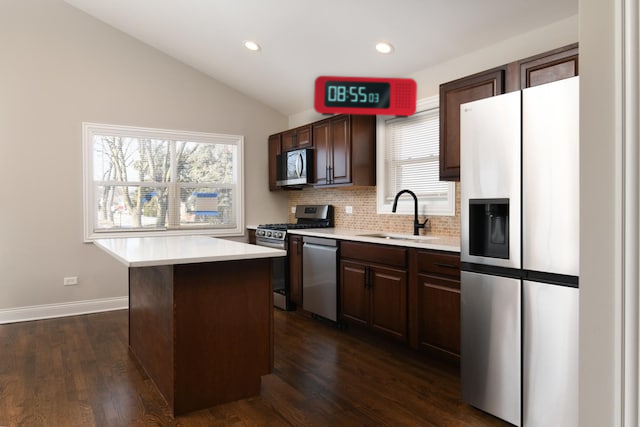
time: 8:55
